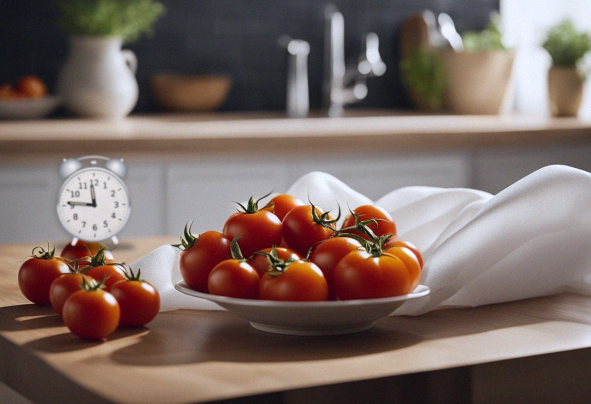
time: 11:46
